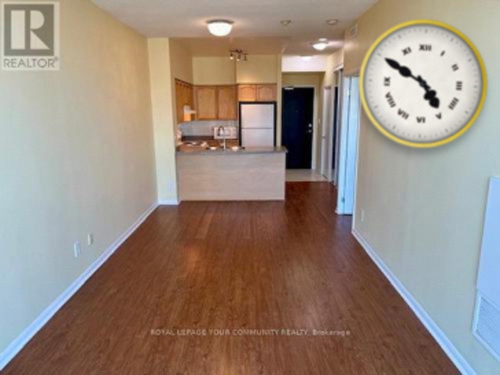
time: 4:50
